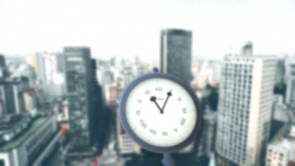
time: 11:05
